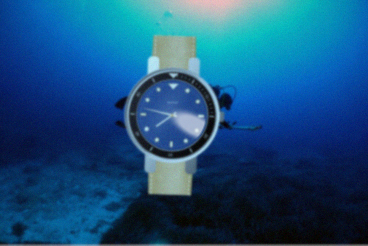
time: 7:47
